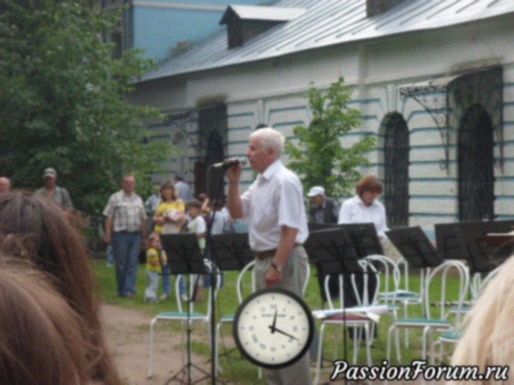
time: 12:19
